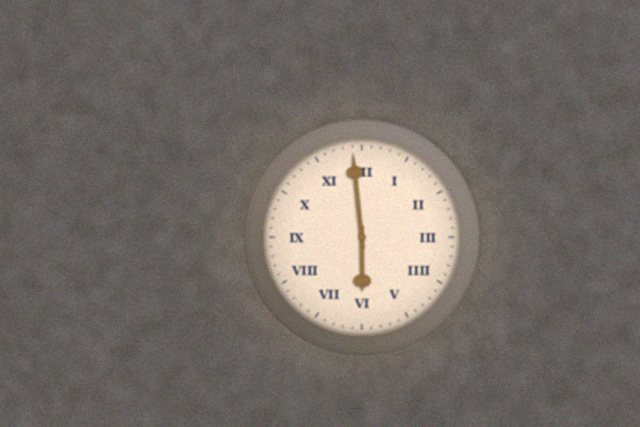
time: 5:59
